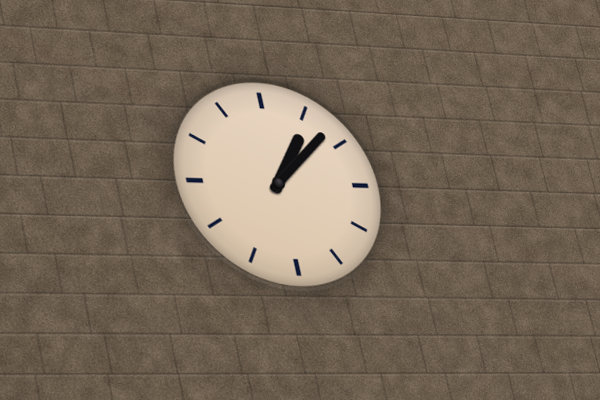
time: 1:08
